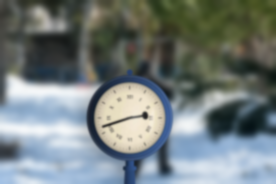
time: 2:42
